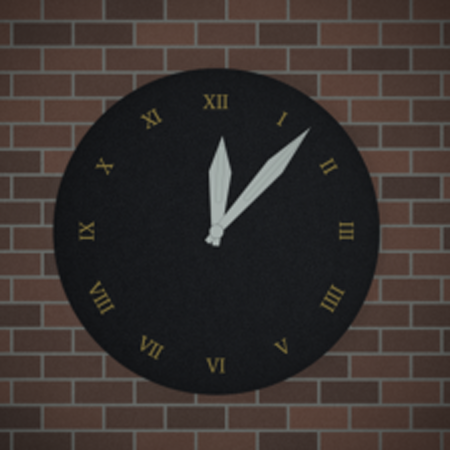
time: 12:07
